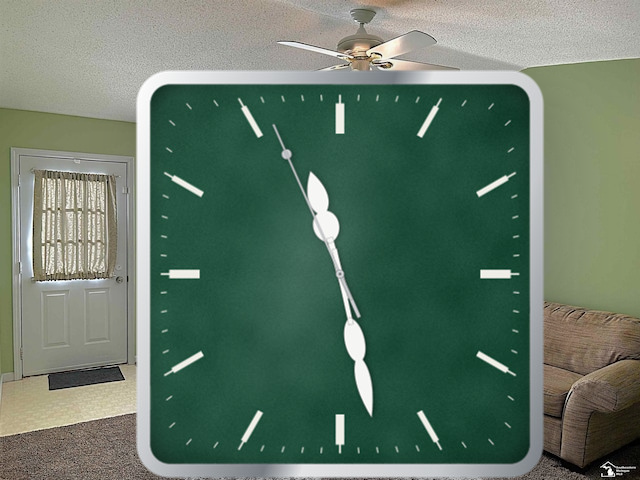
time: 11:27:56
